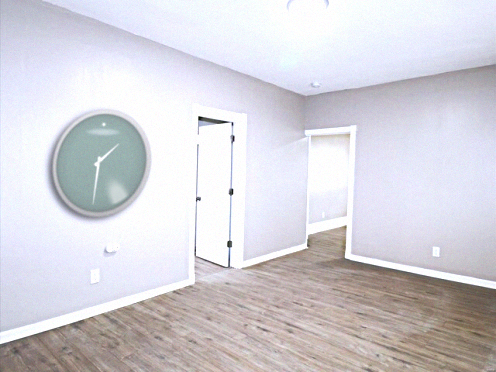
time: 1:30
